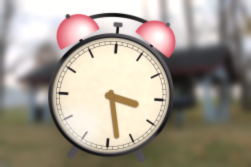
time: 3:28
